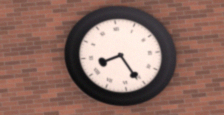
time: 8:26
